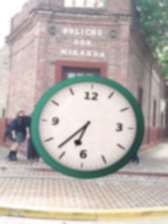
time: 6:37
